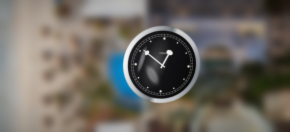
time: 12:51
